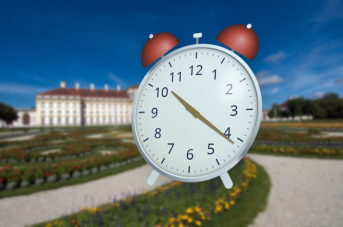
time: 10:21
